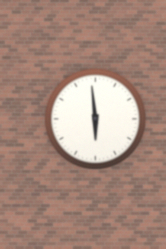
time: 5:59
